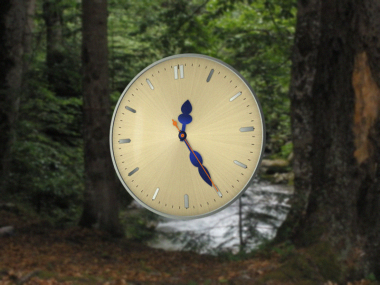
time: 12:25:25
